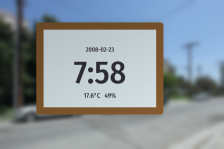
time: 7:58
